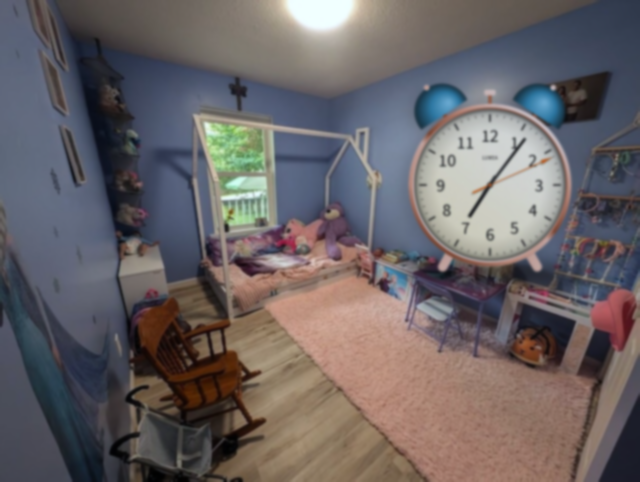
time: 7:06:11
